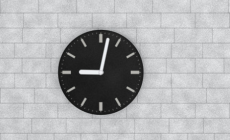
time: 9:02
